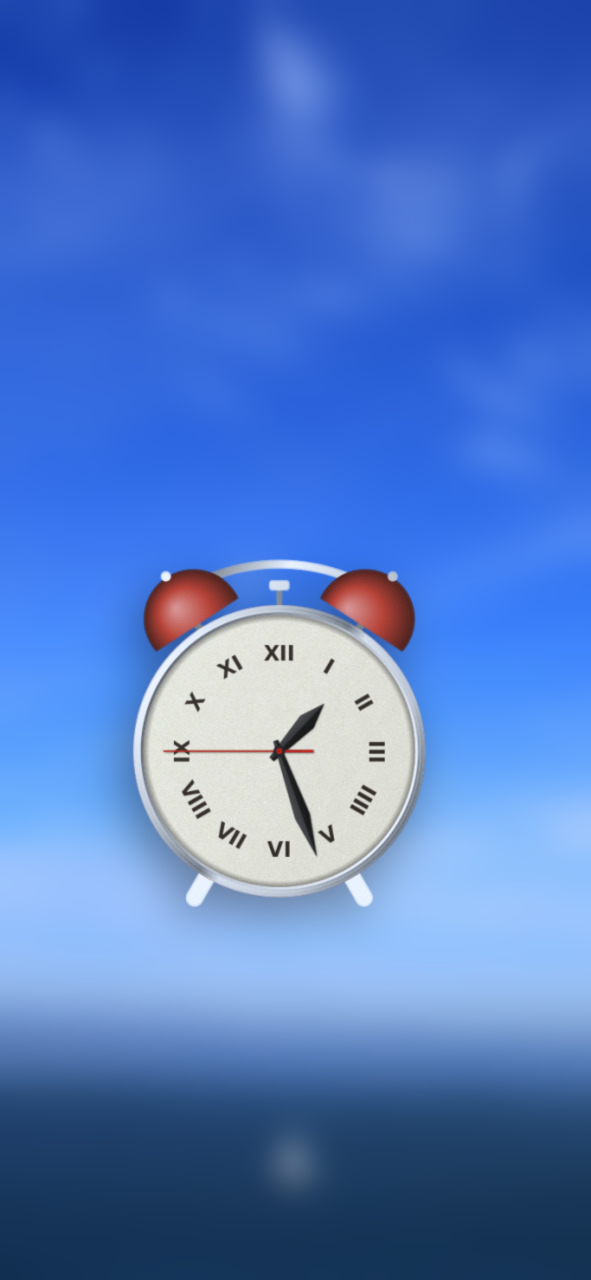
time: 1:26:45
